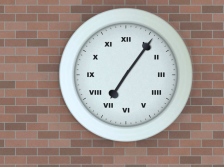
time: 7:06
